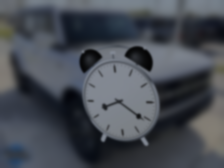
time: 8:21
